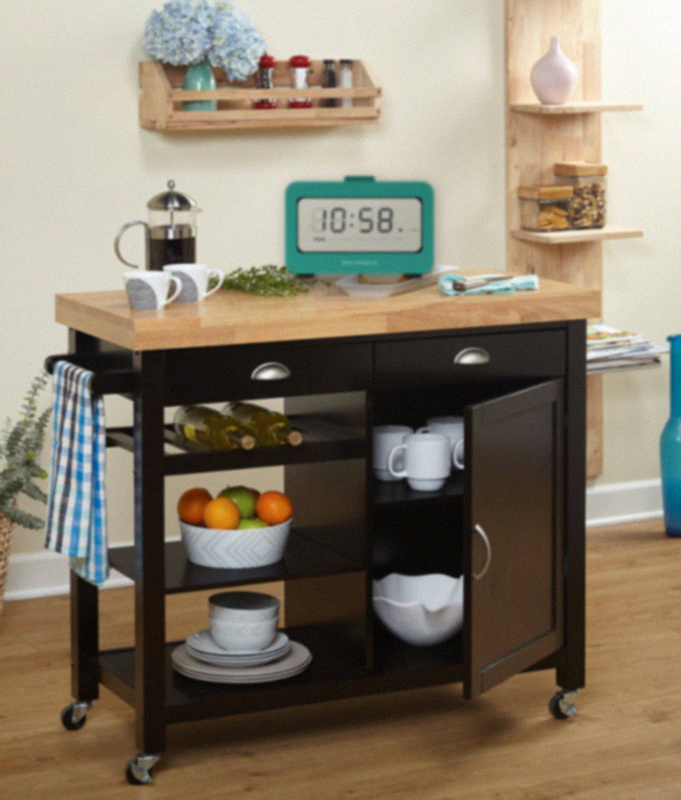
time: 10:58
